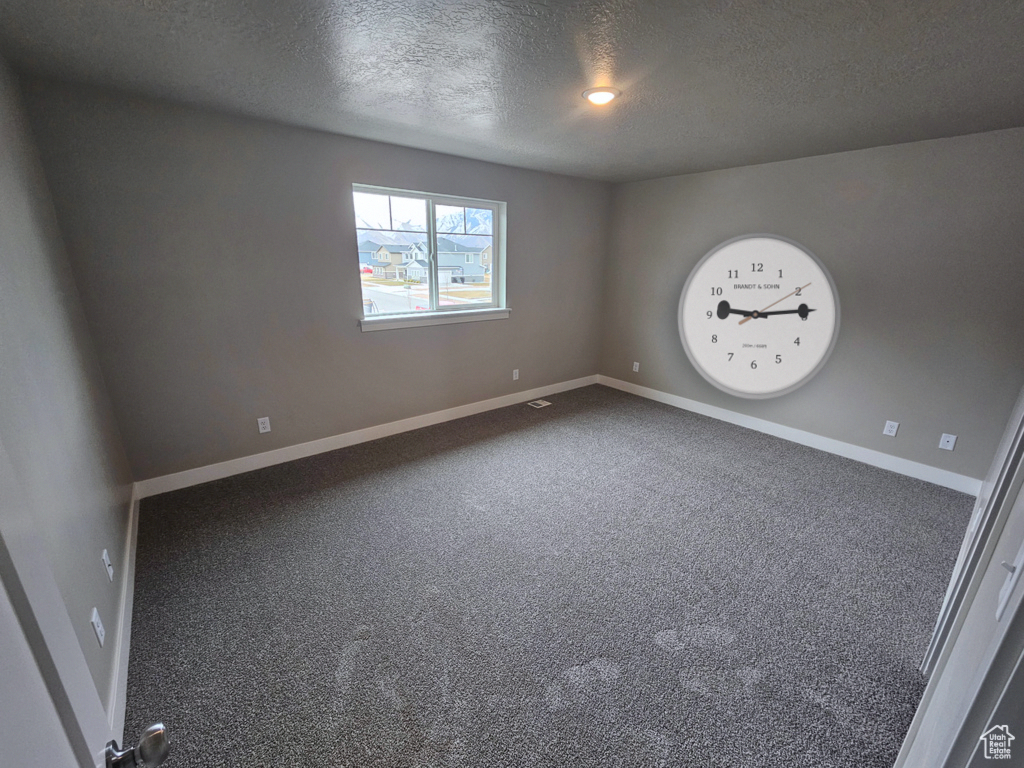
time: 9:14:10
